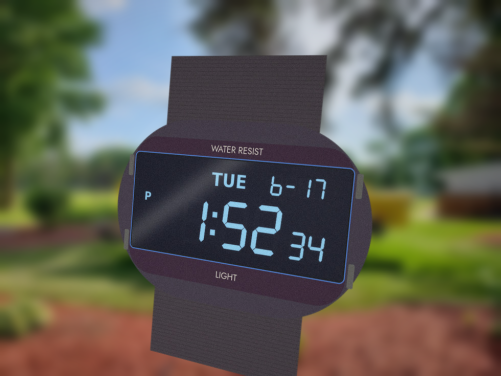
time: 1:52:34
